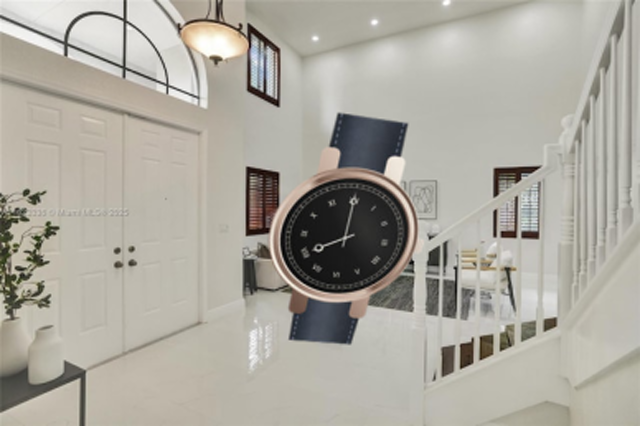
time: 8:00
